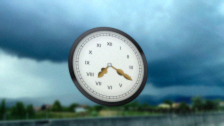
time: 7:20
